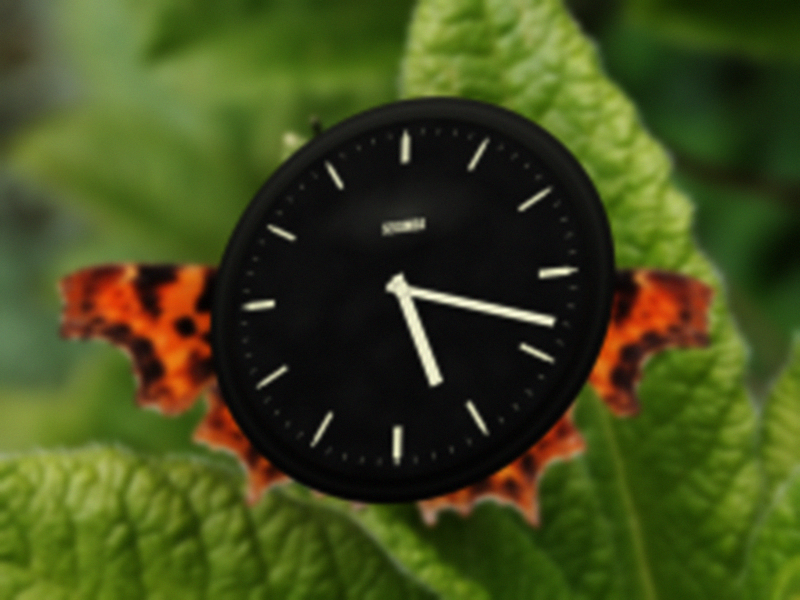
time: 5:18
